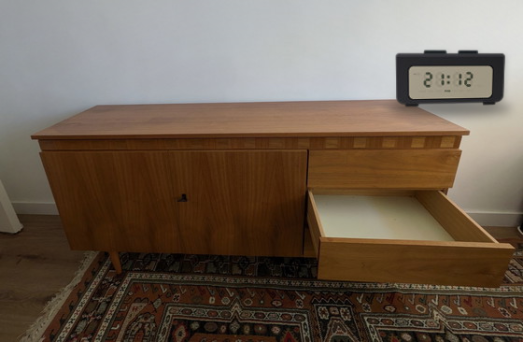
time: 21:12
